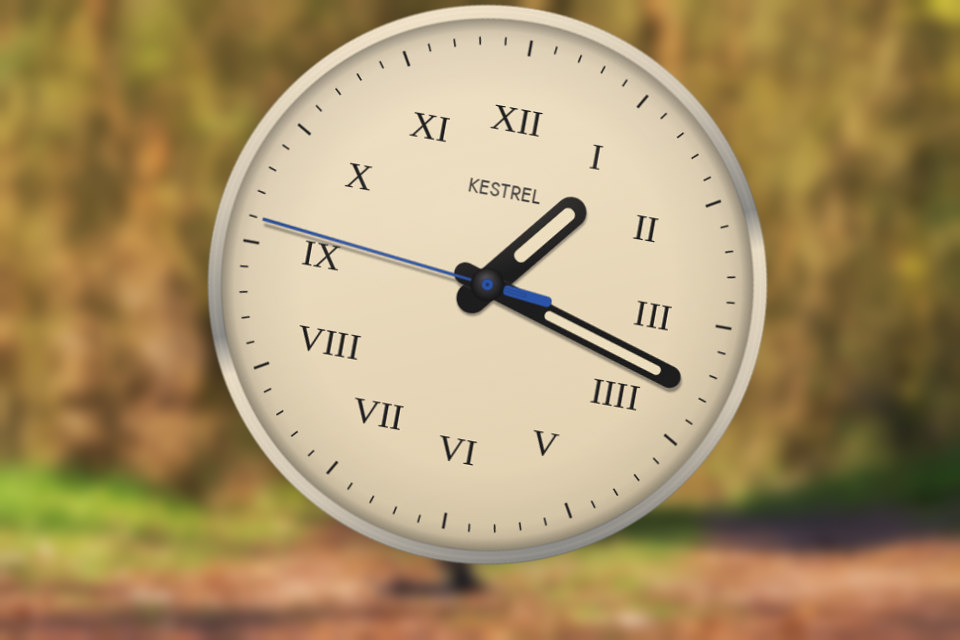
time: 1:17:46
